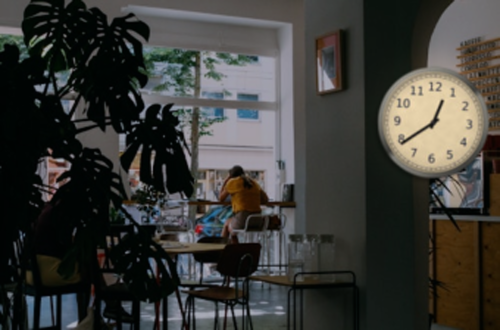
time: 12:39
